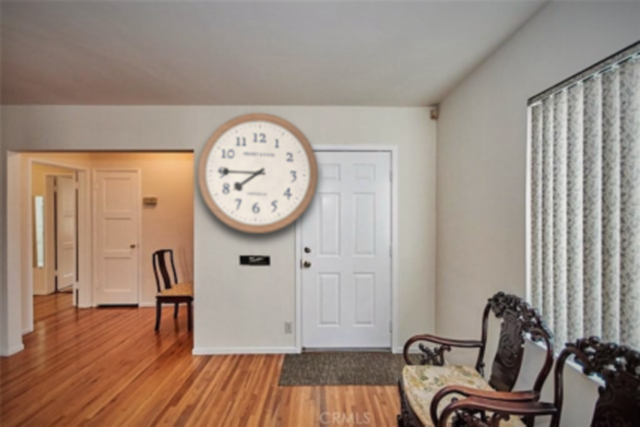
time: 7:45
